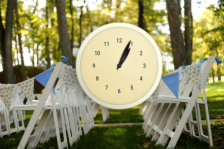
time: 1:04
